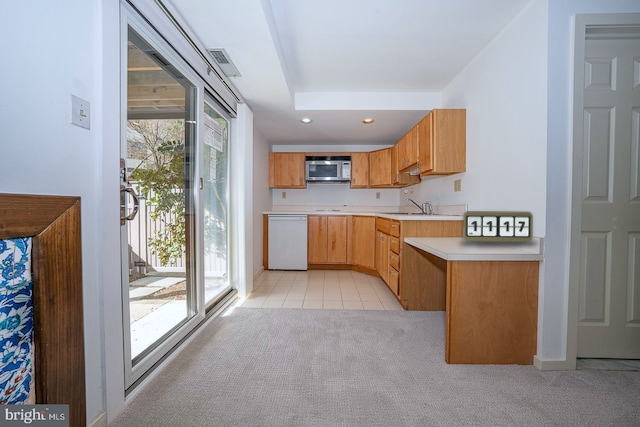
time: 11:17
